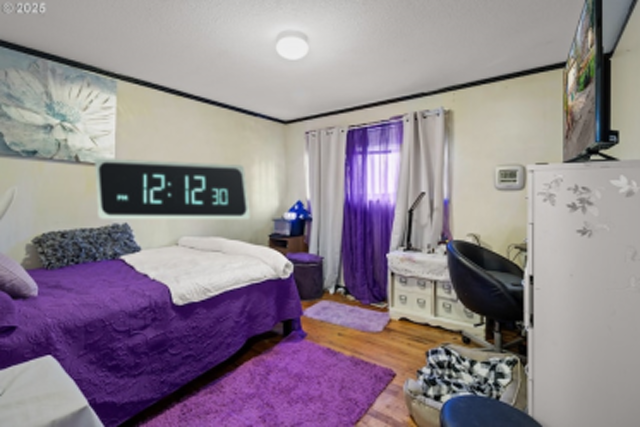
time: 12:12:30
